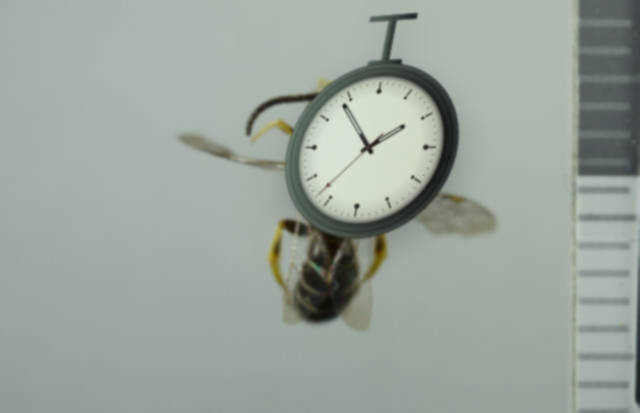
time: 1:53:37
